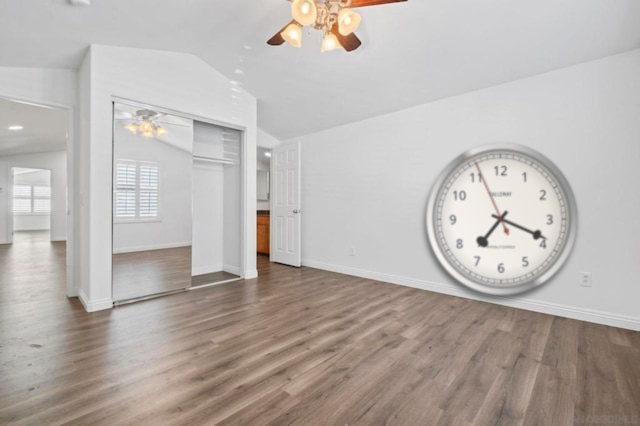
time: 7:18:56
